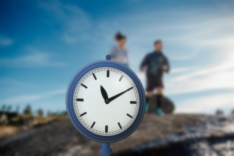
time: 11:10
